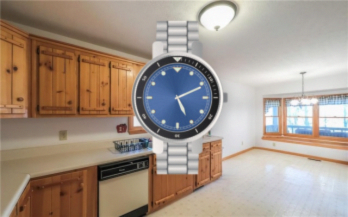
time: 5:11
